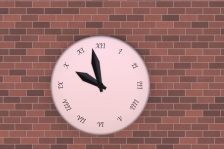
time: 9:58
